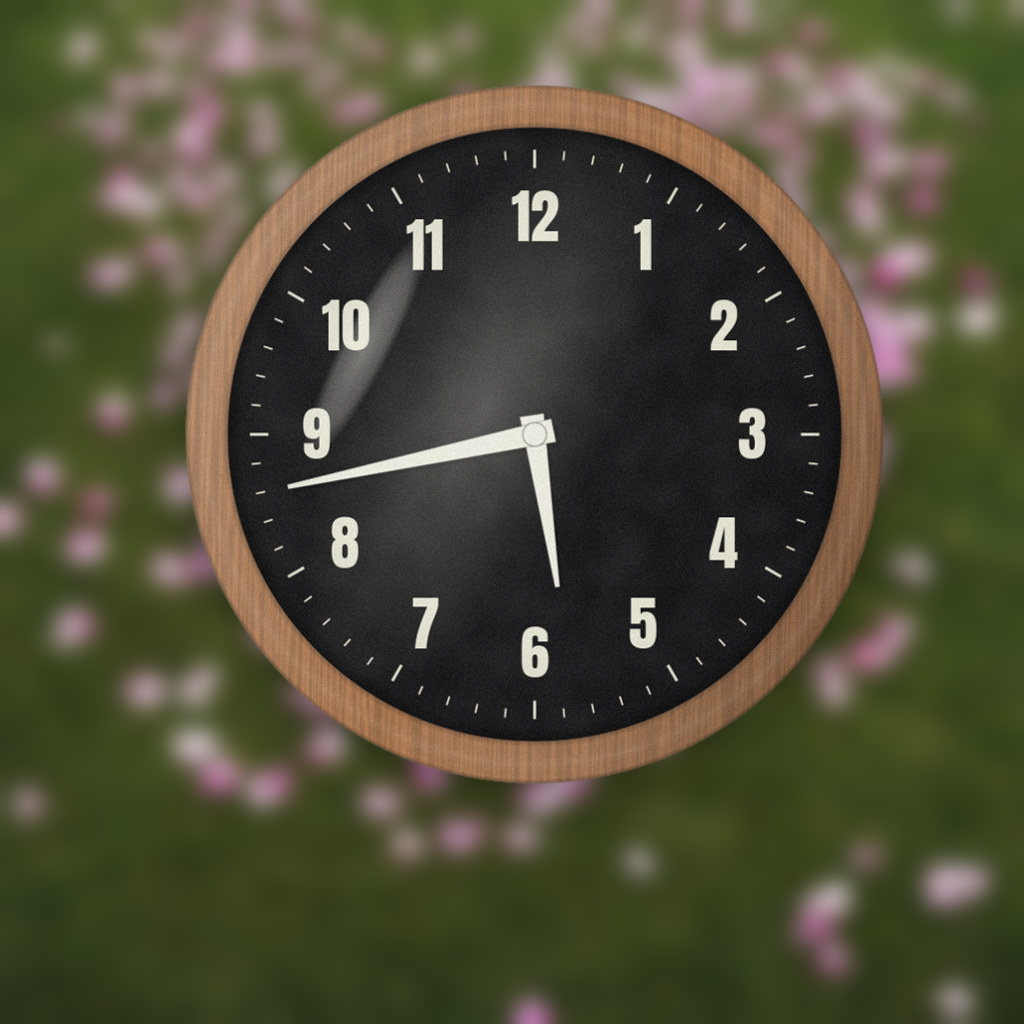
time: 5:43
